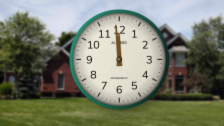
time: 11:59
